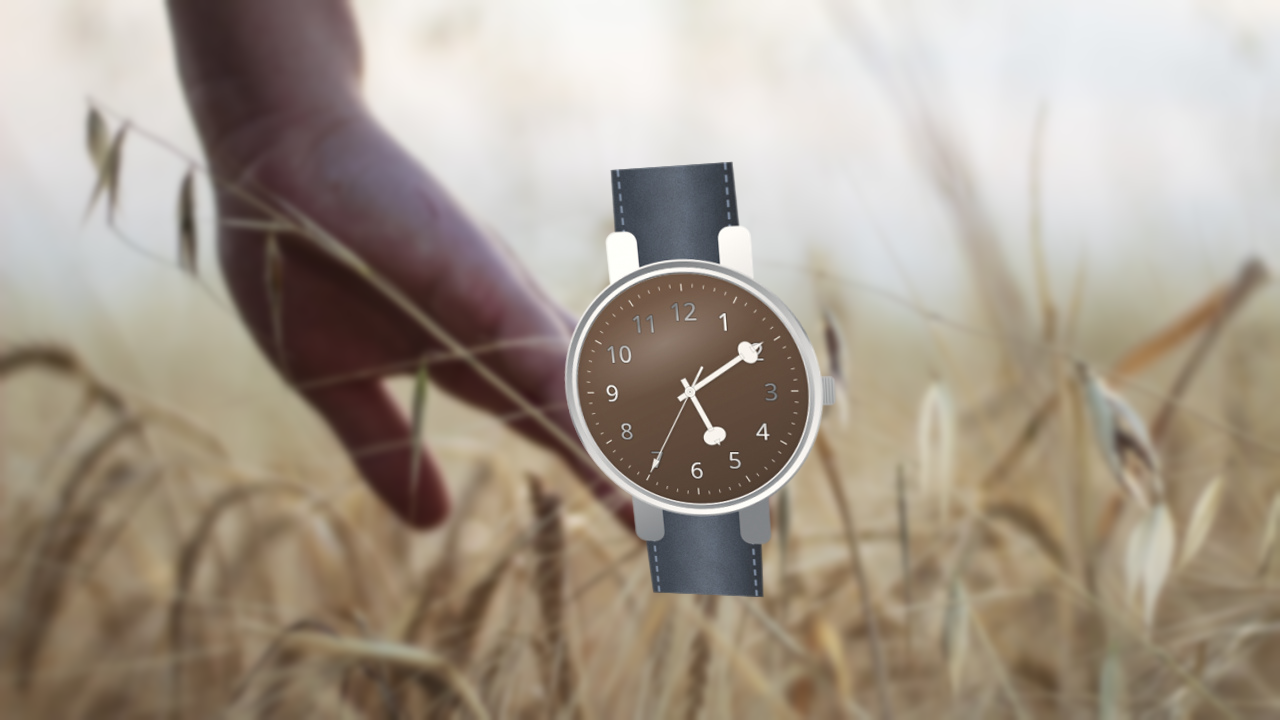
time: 5:09:35
